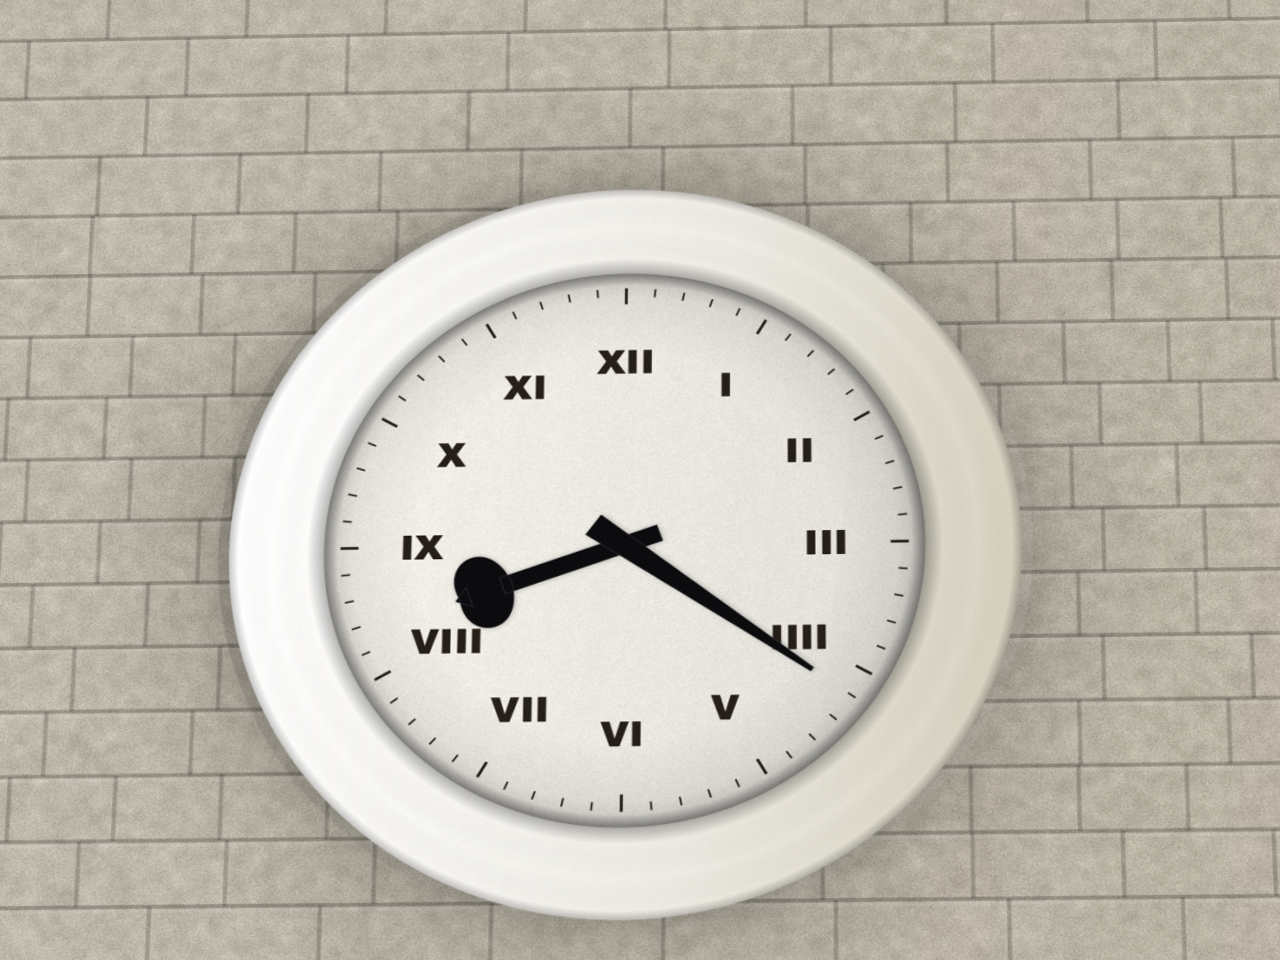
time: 8:21
